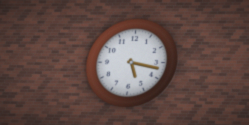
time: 5:17
